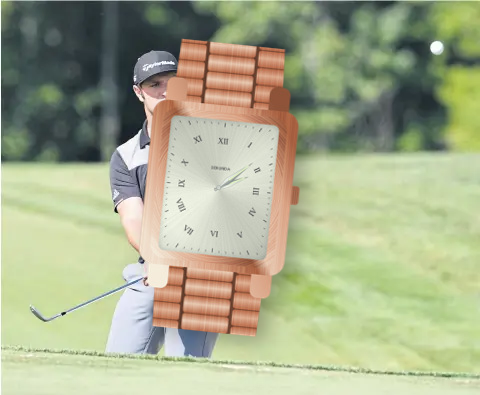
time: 2:08
